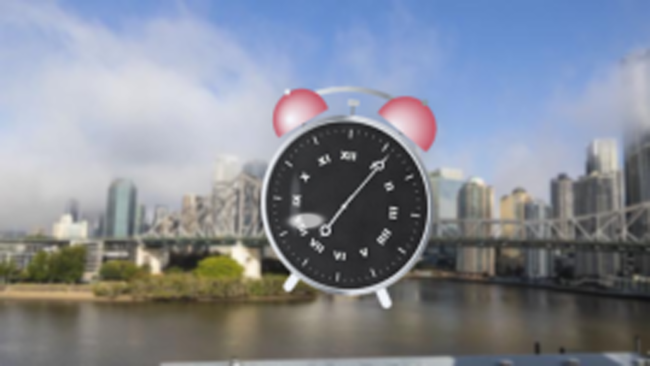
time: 7:06
